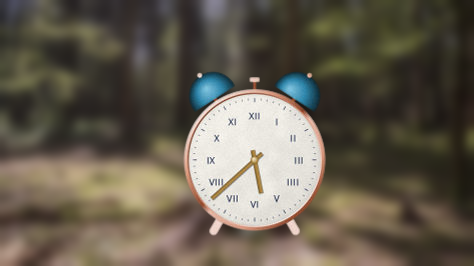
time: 5:38
